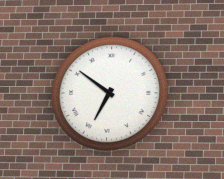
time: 6:51
